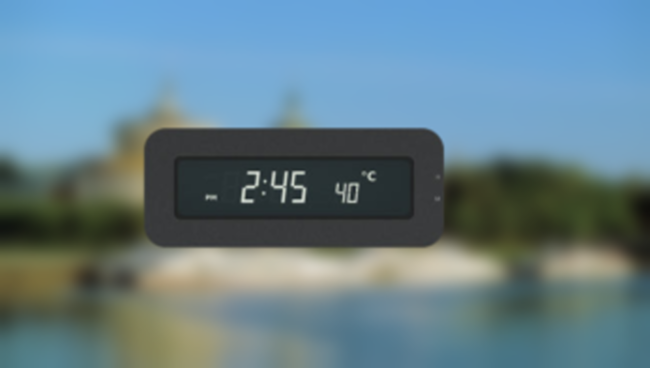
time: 2:45
